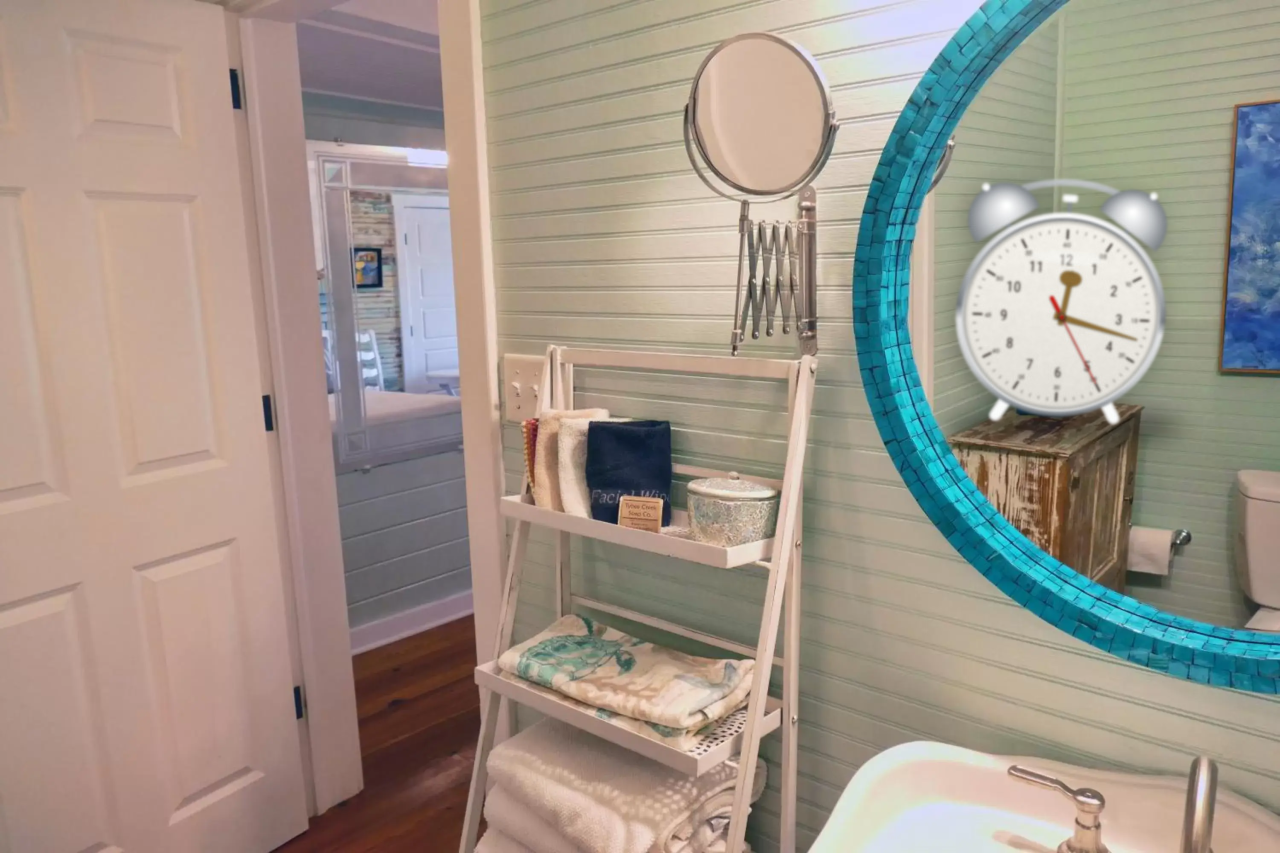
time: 12:17:25
